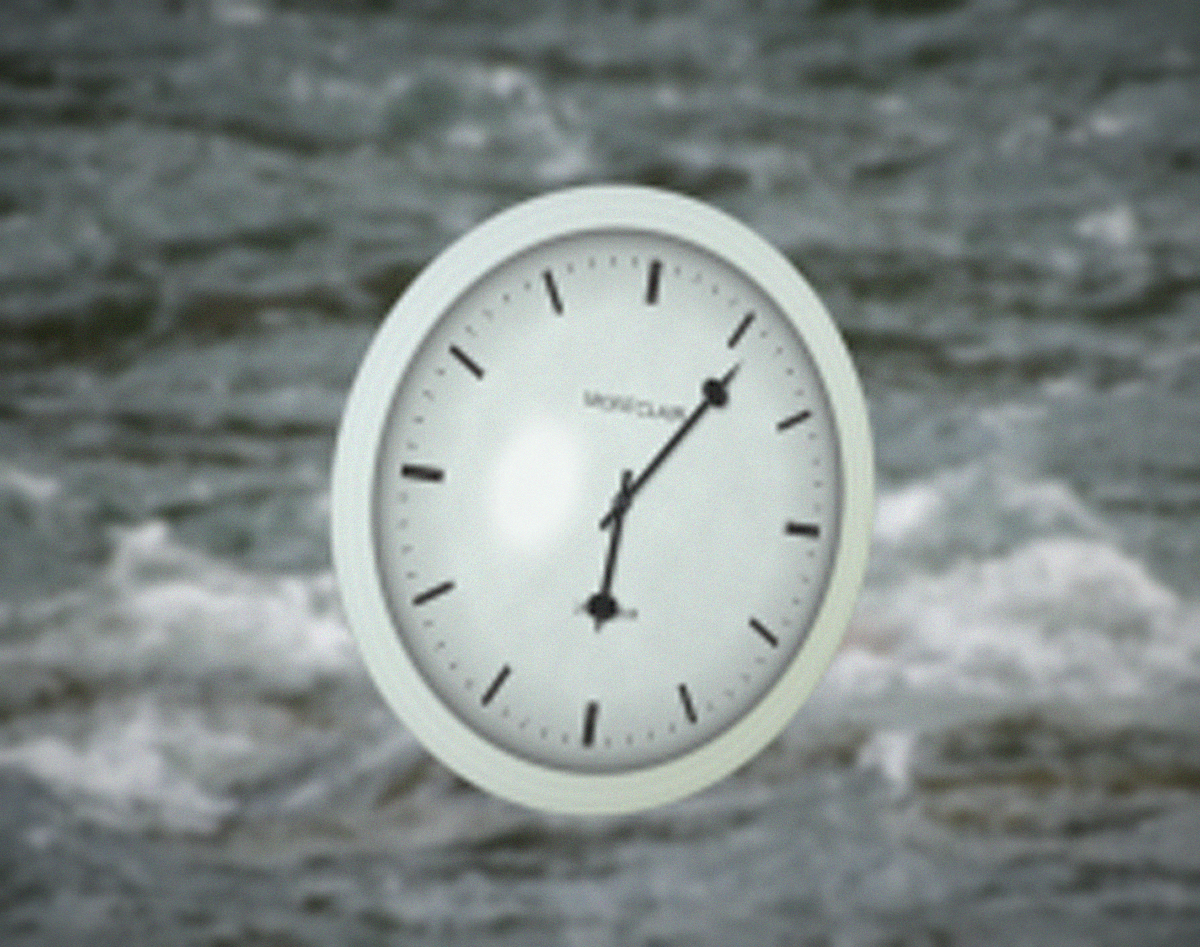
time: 6:06
